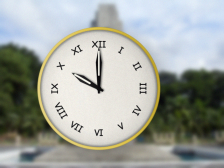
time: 10:00
